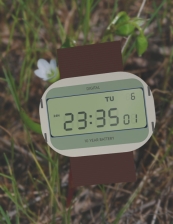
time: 23:35:01
